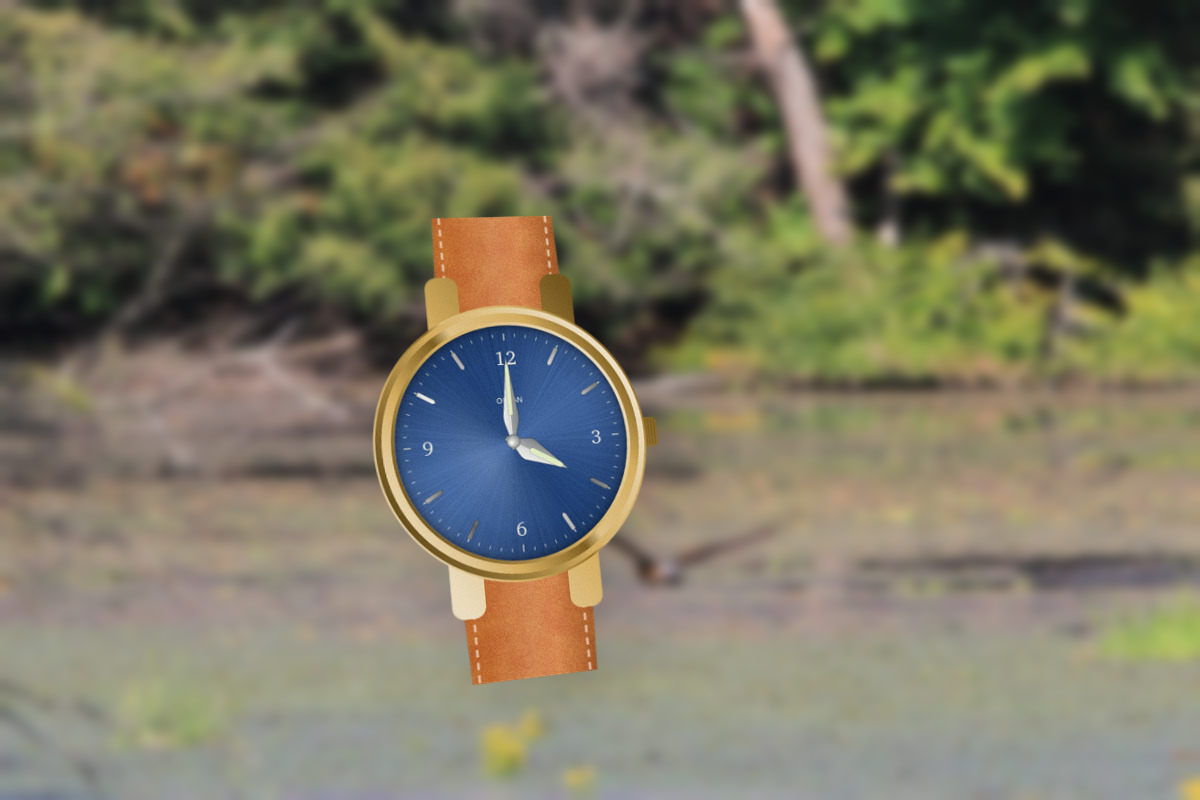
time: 4:00
